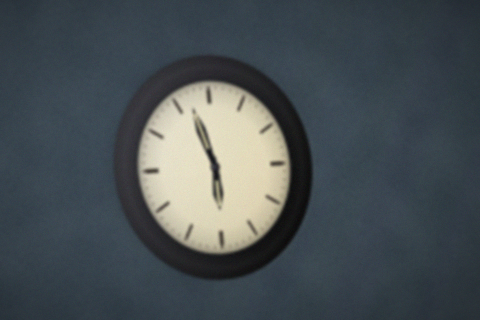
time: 5:57
